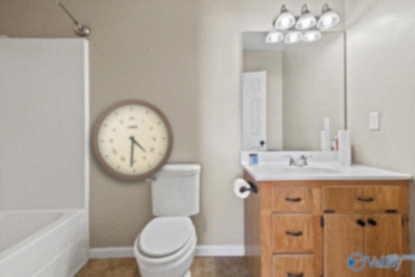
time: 4:31
